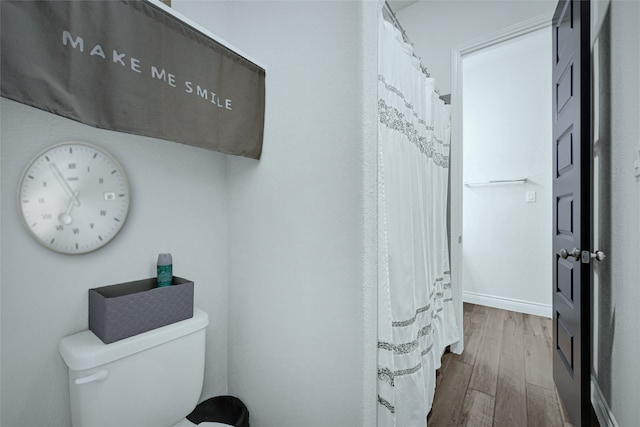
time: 6:55
